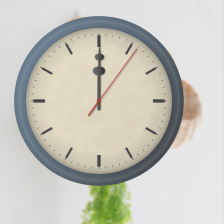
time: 12:00:06
